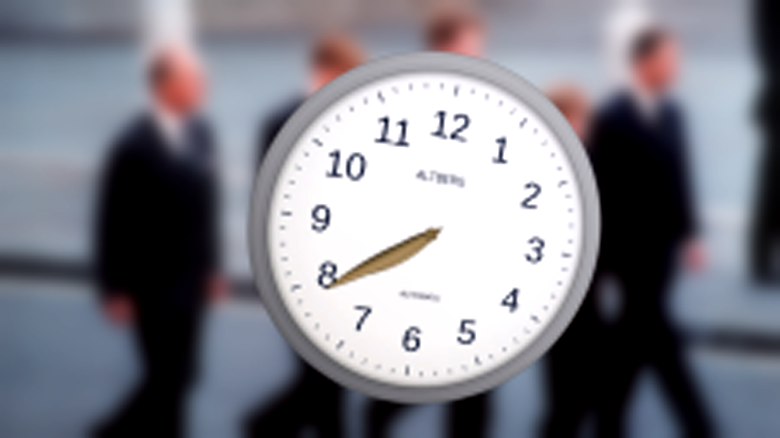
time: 7:39
